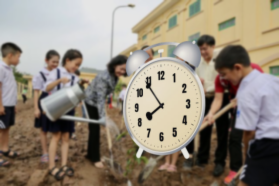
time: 7:54
